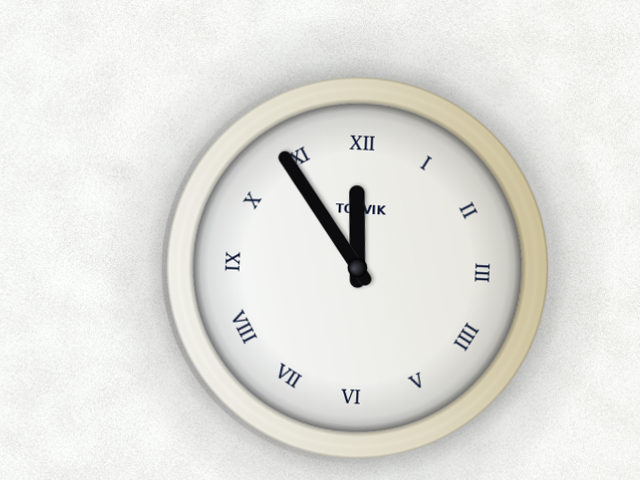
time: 11:54
